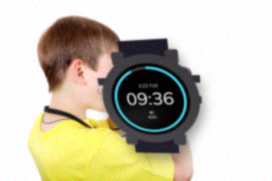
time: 9:36
